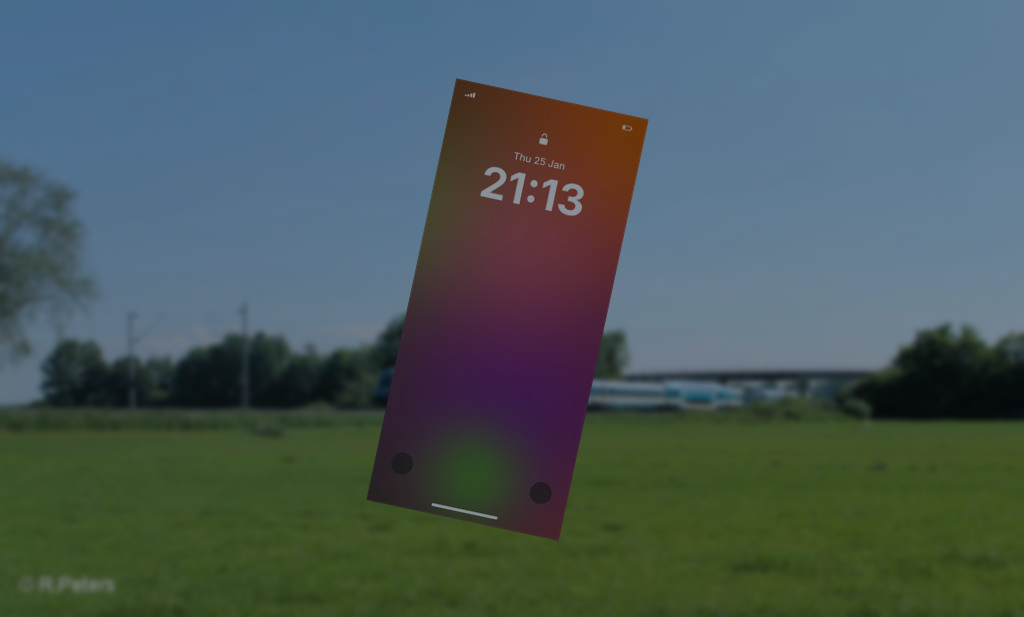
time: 21:13
